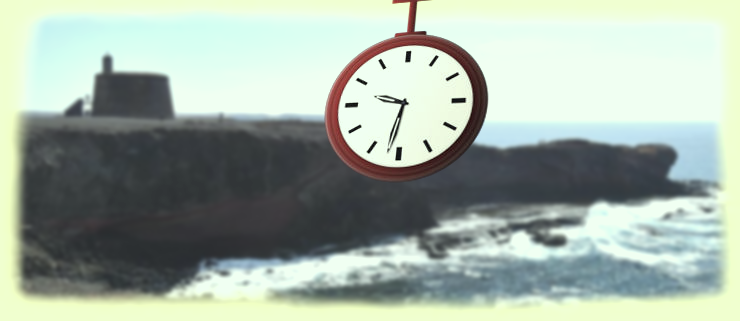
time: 9:32
